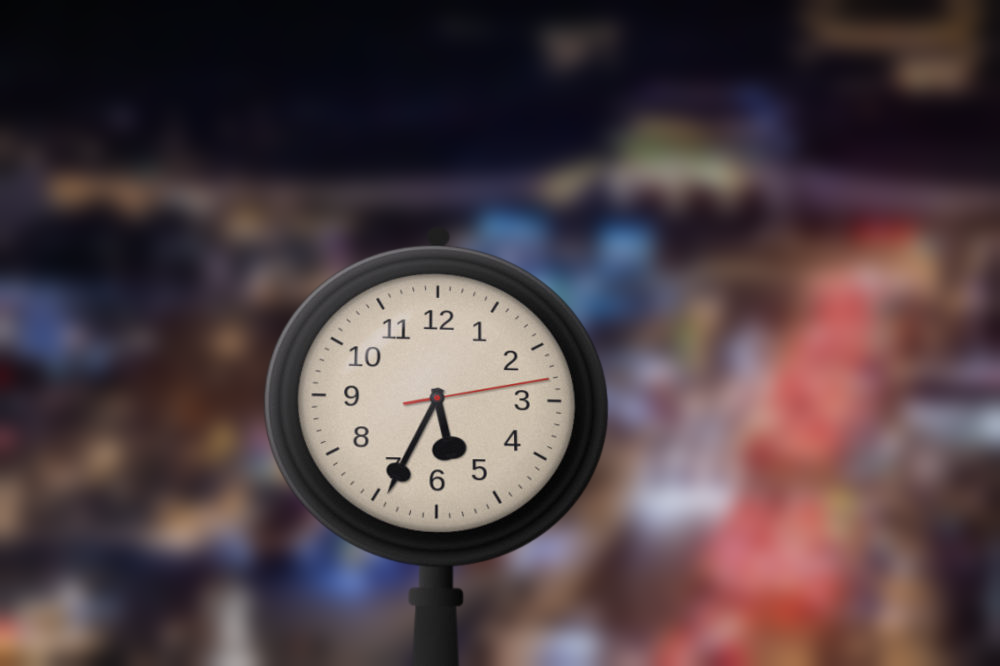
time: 5:34:13
